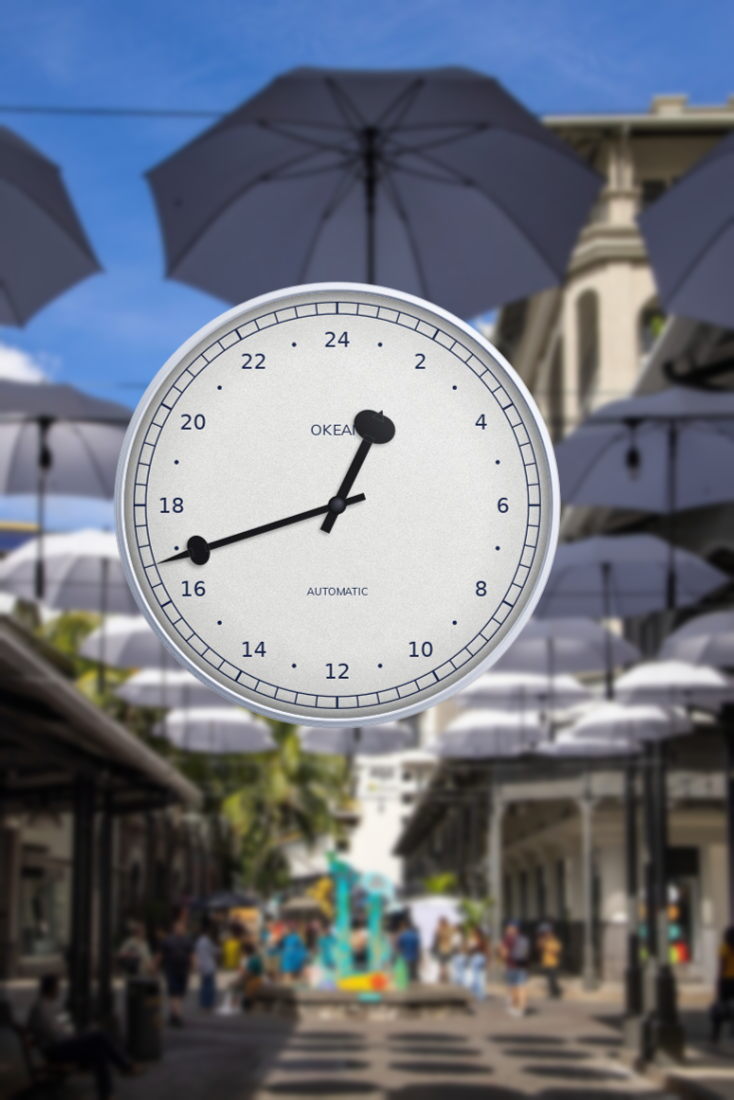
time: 1:42
